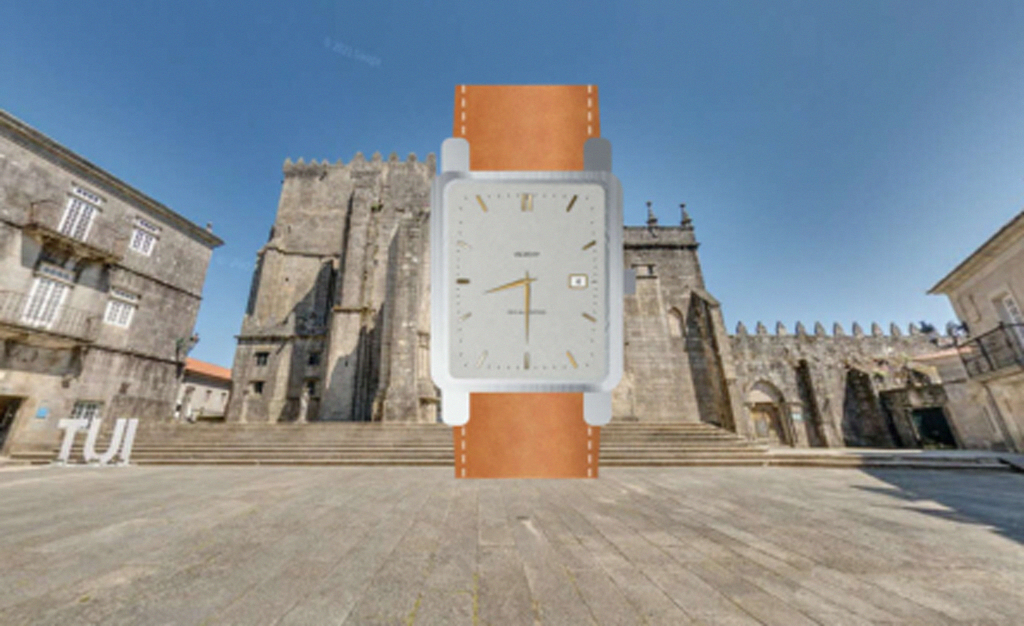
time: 8:30
